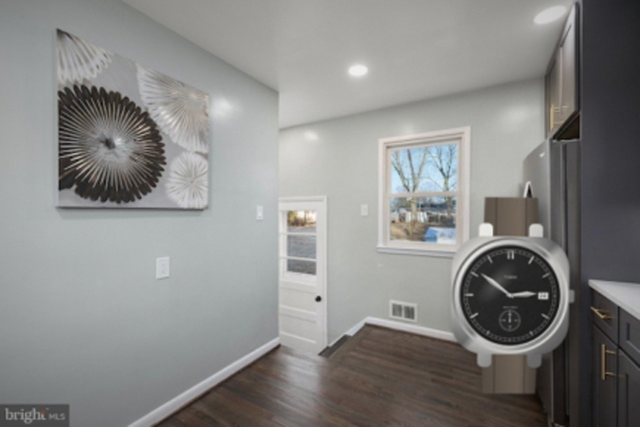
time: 2:51
